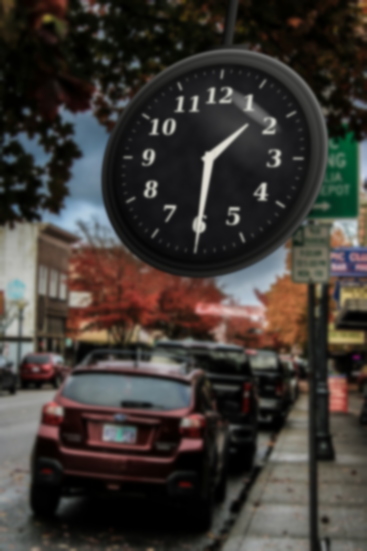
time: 1:30
